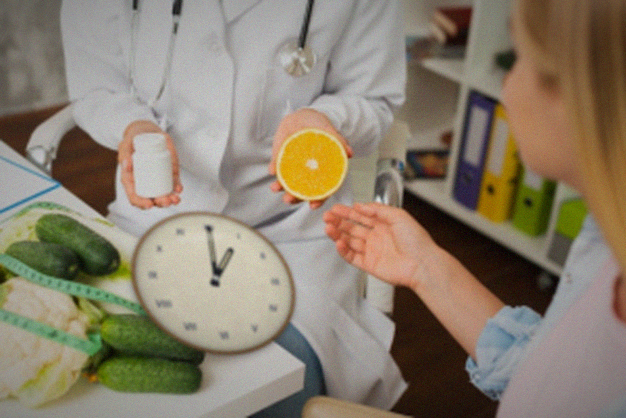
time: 1:00
